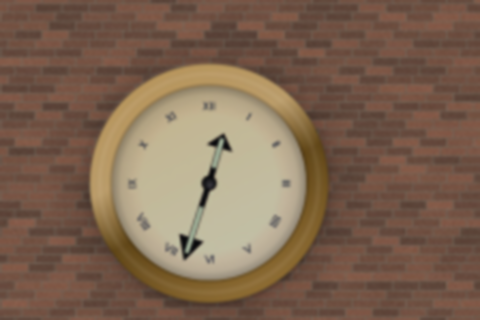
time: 12:33
